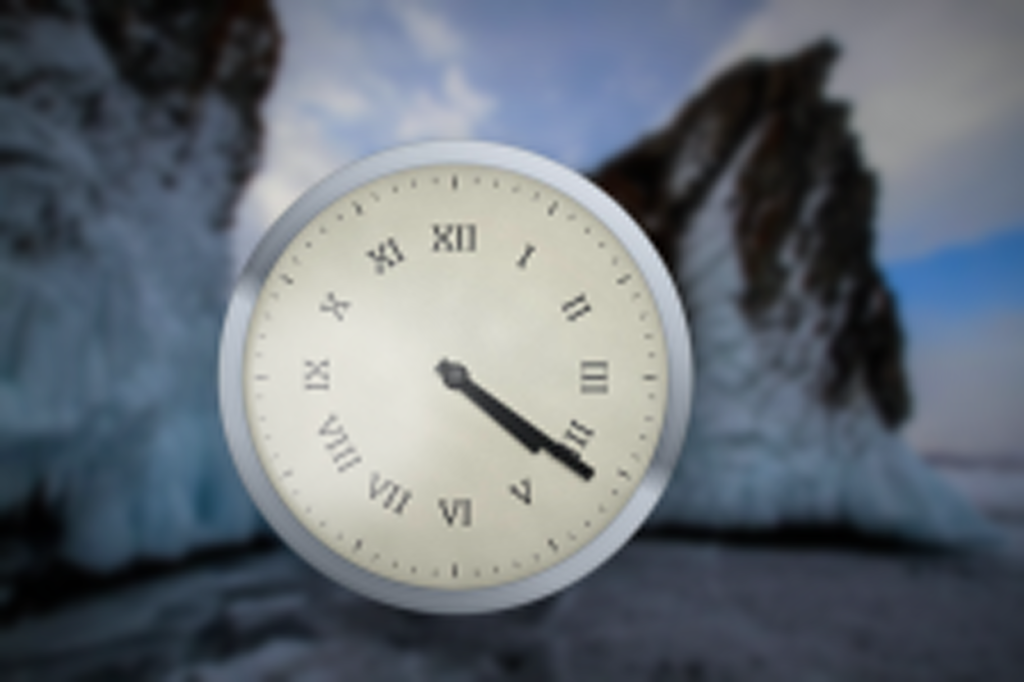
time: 4:21
